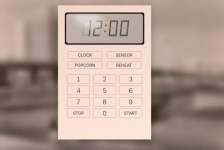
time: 12:00
